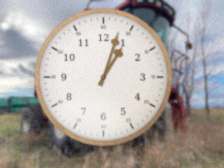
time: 1:03
